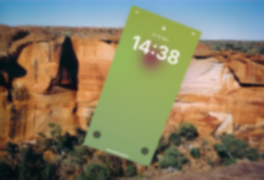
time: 14:38
